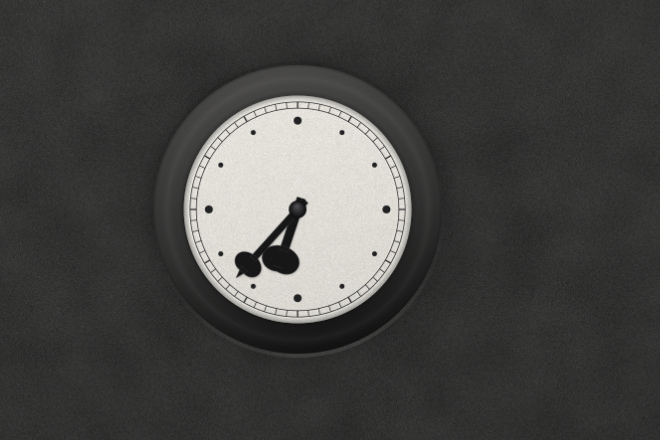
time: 6:37
